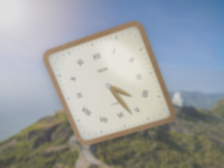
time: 4:27
